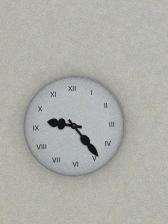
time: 9:24
